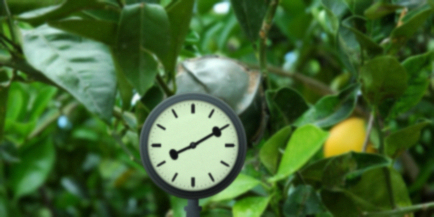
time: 8:10
